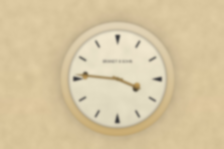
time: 3:46
